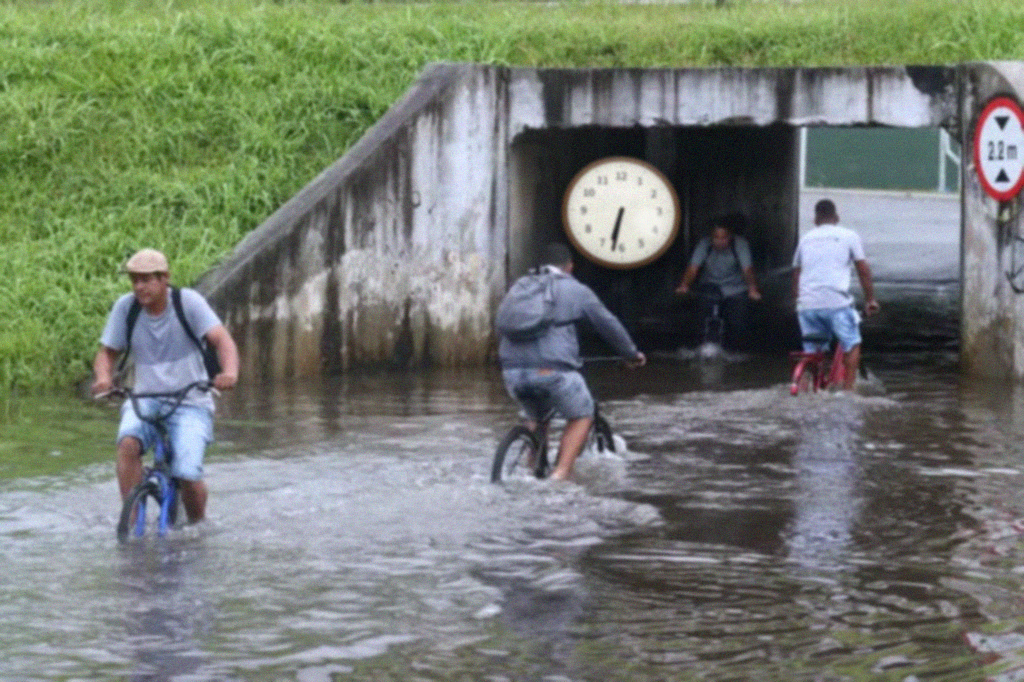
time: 6:32
